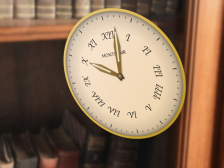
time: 10:02
